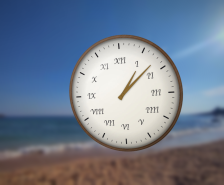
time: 1:08
